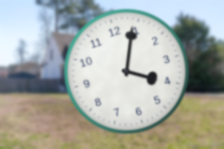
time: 4:04
